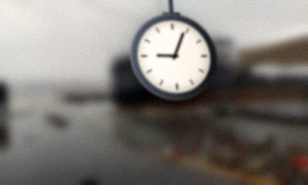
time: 9:04
